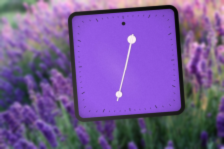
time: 12:33
